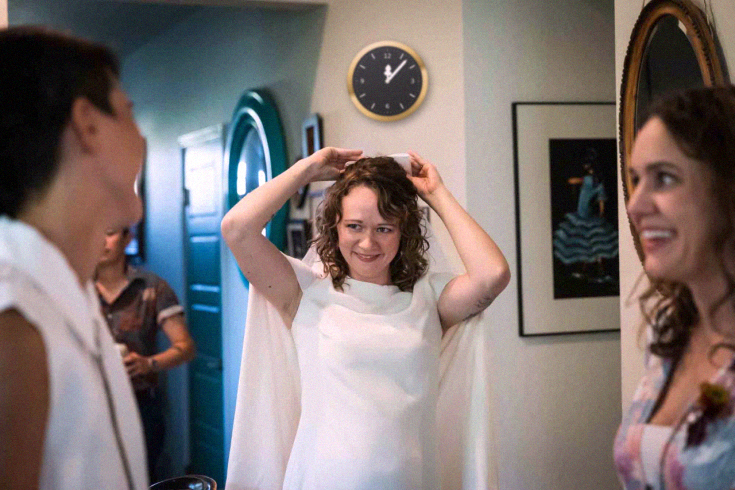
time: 12:07
